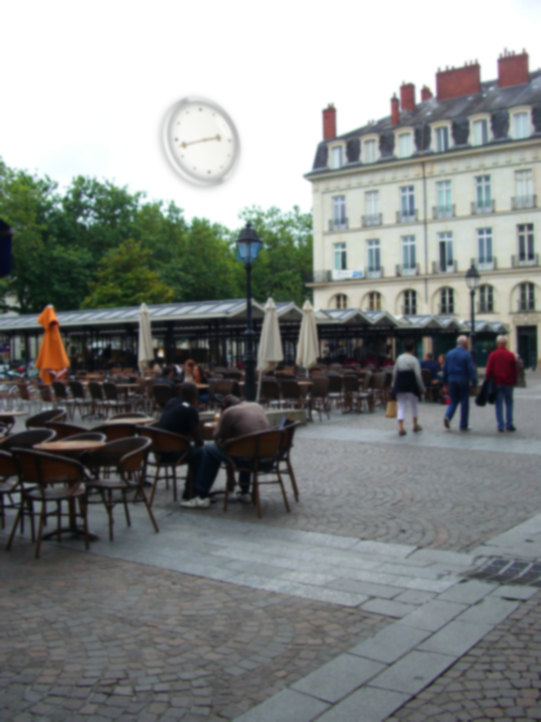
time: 2:43
